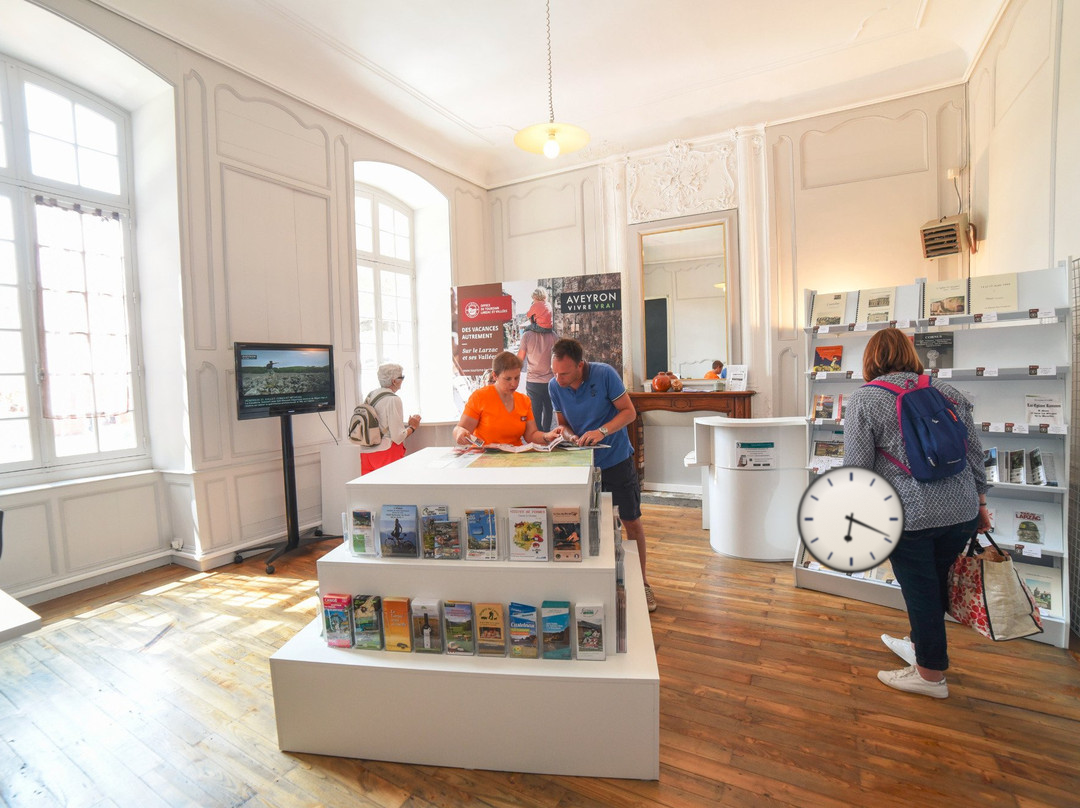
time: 6:19
